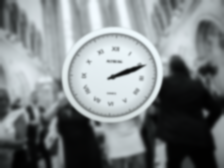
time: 2:11
